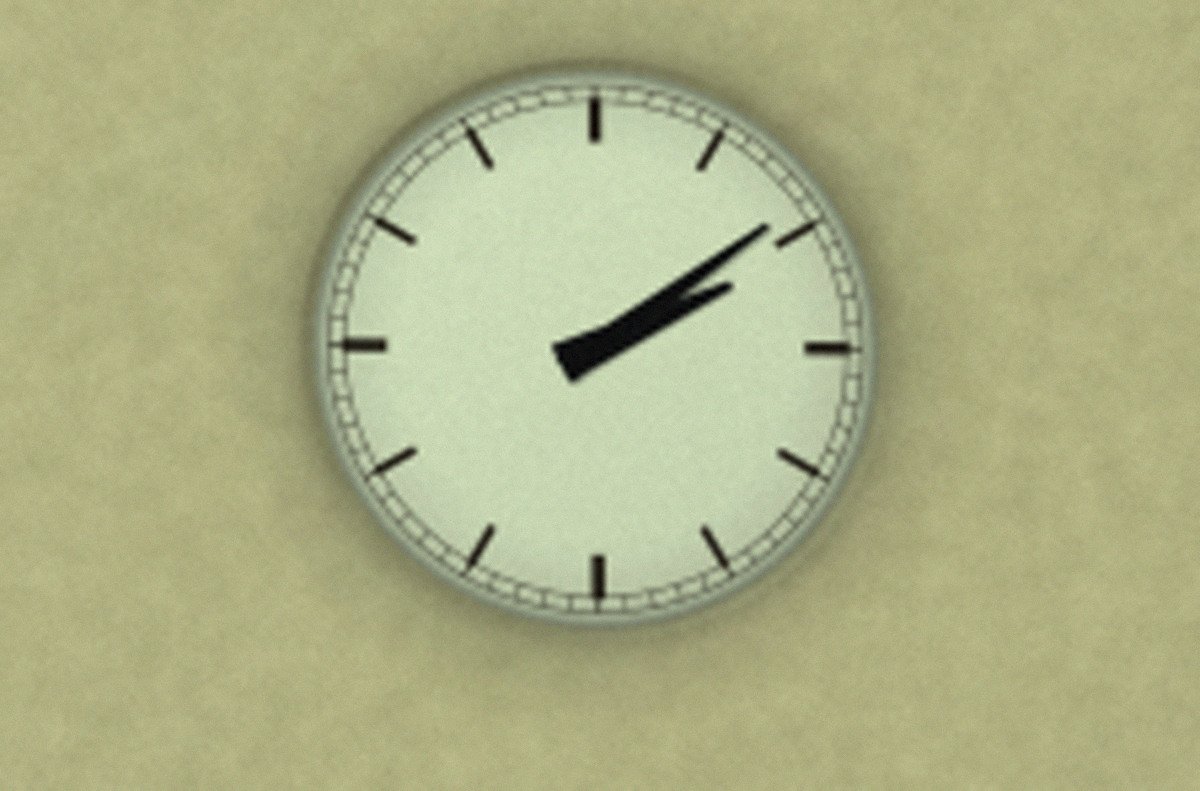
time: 2:09
